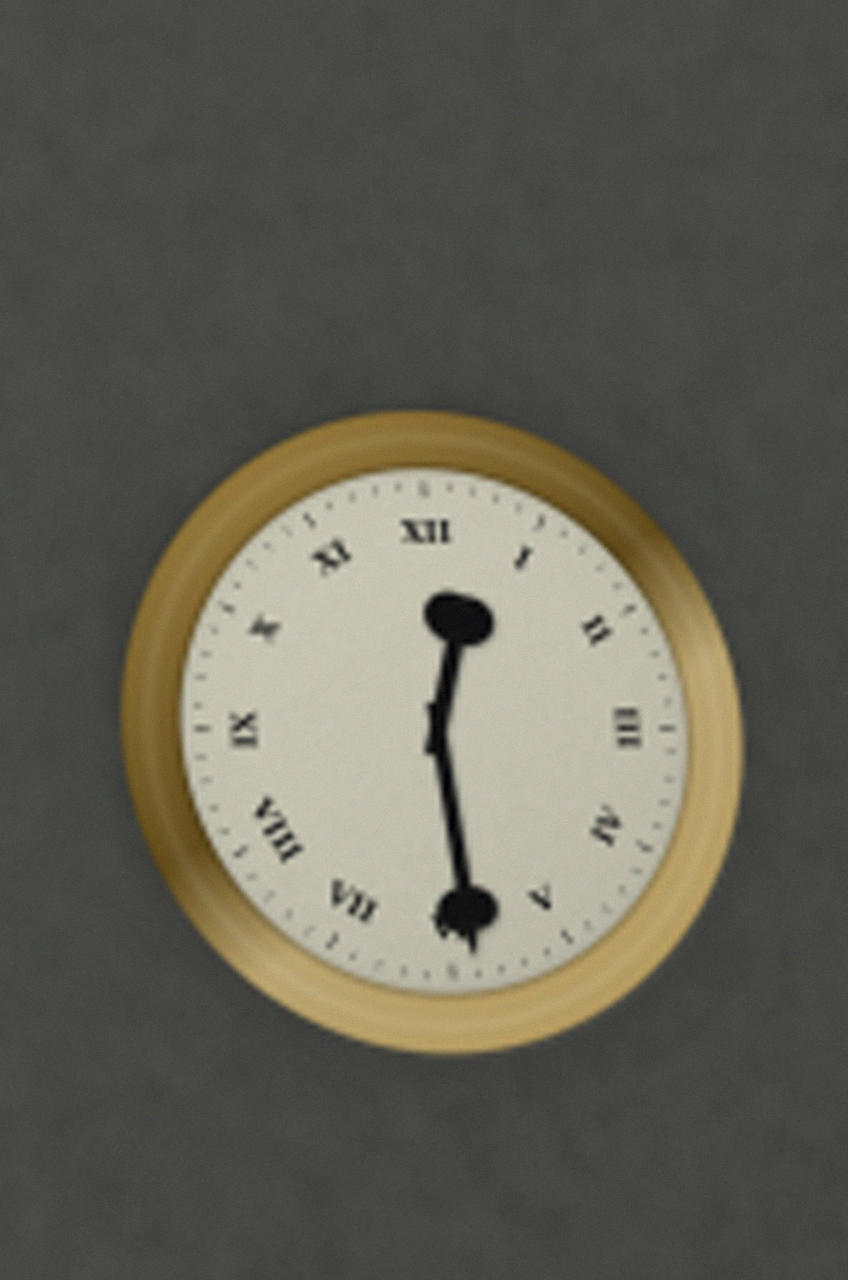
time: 12:29
